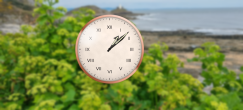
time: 1:08
